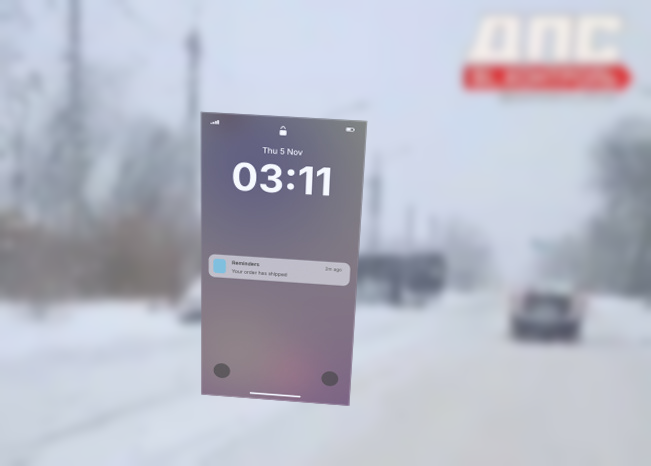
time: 3:11
